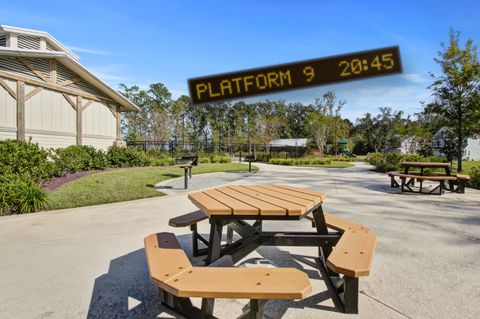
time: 20:45
